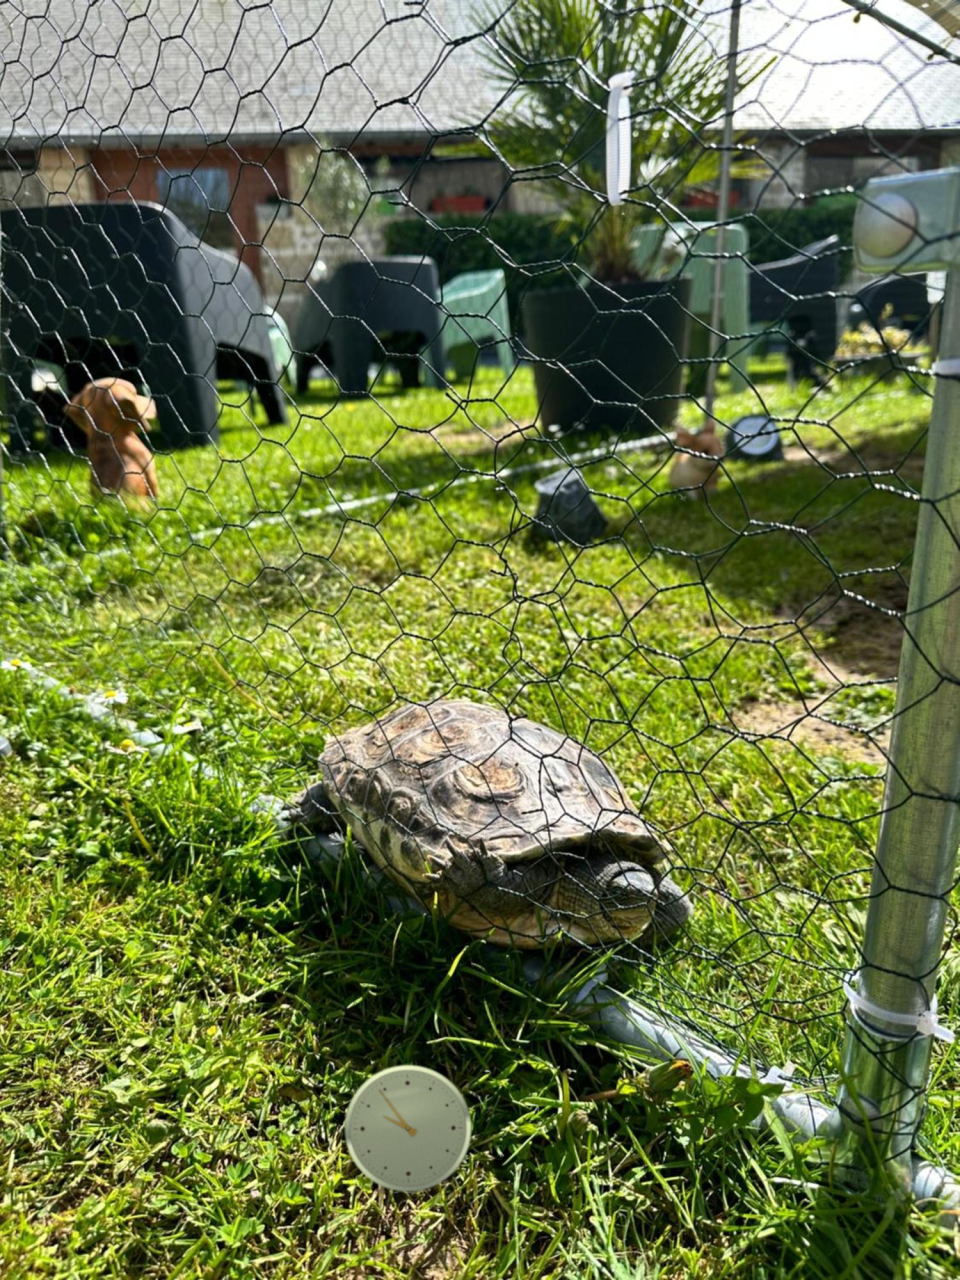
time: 9:54
